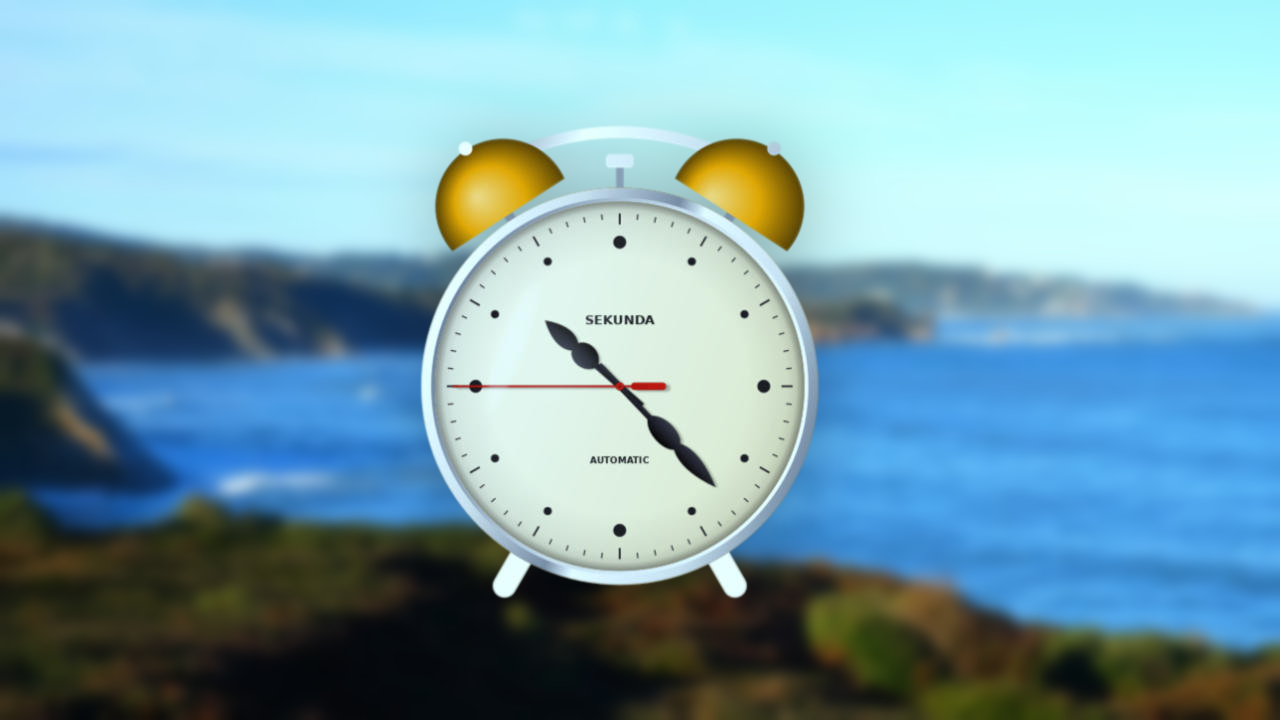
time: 10:22:45
